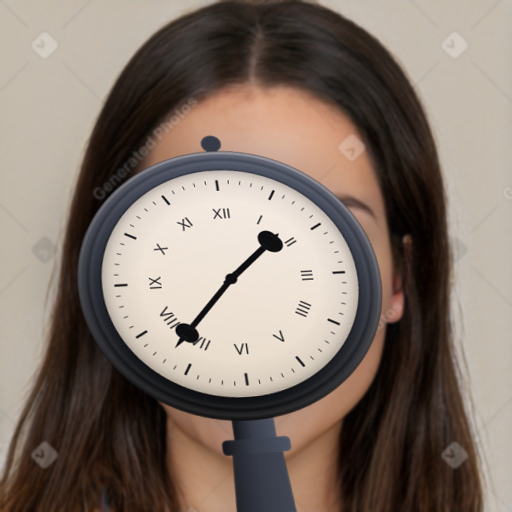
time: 1:37
